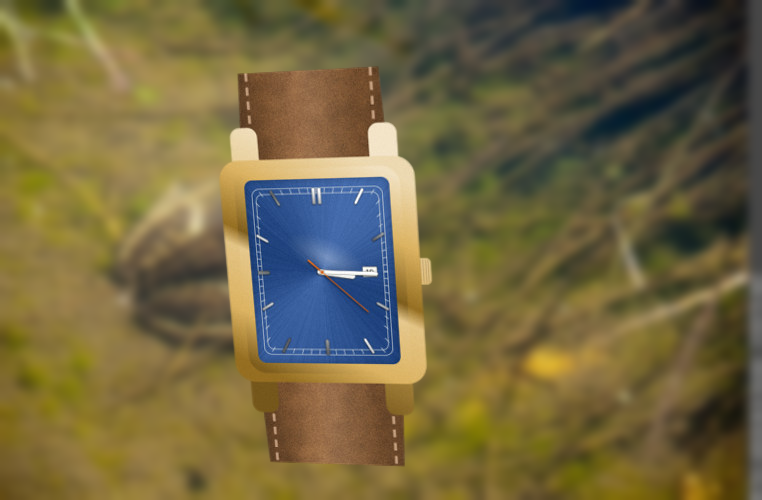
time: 3:15:22
